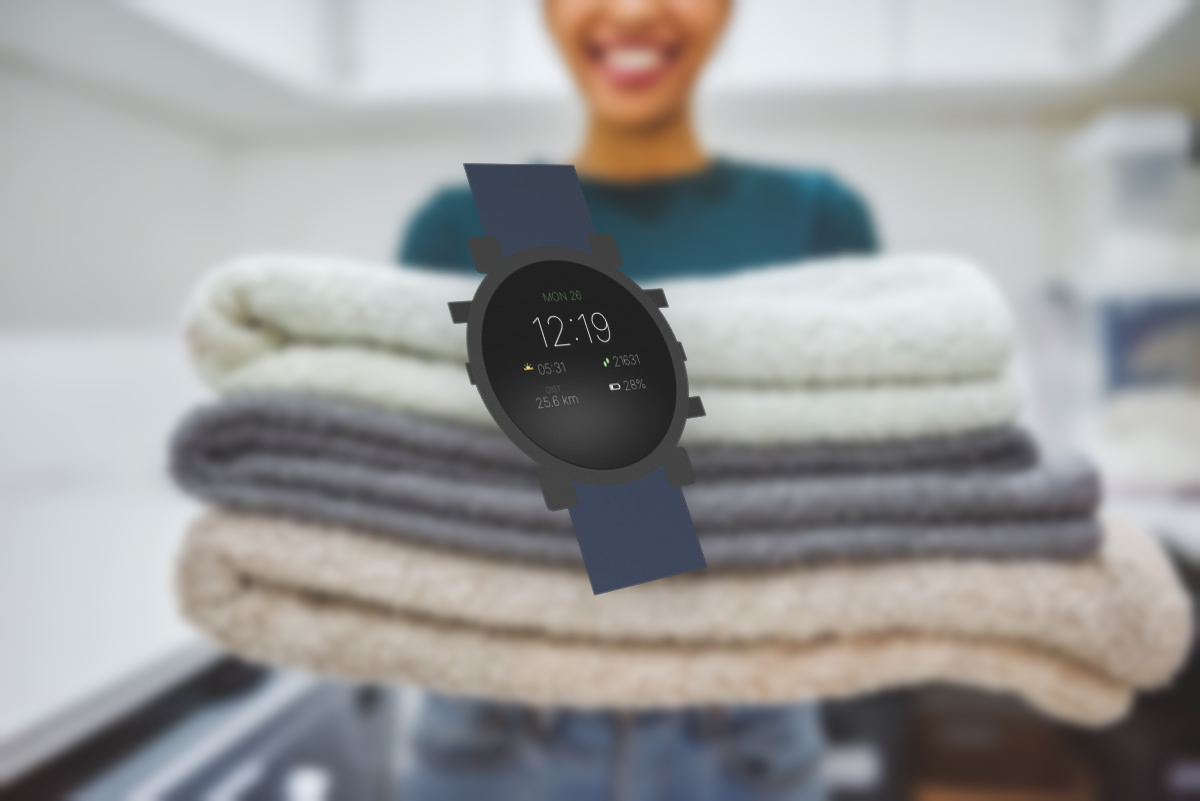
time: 12:19
